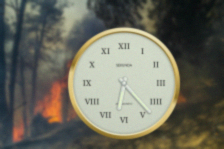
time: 6:23
